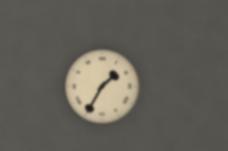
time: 1:35
